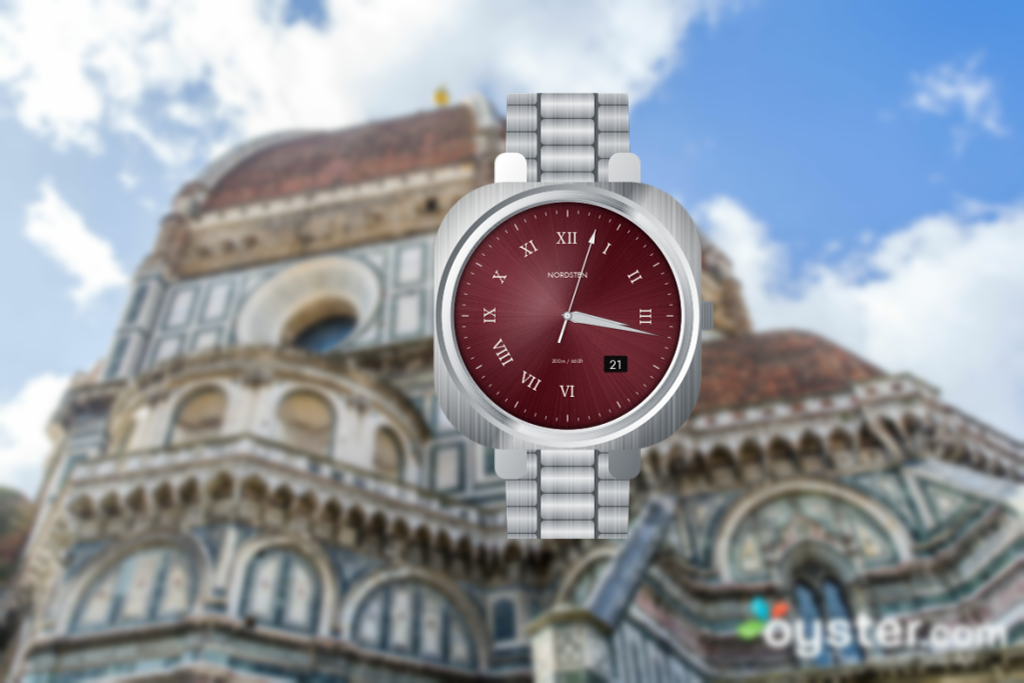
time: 3:17:03
